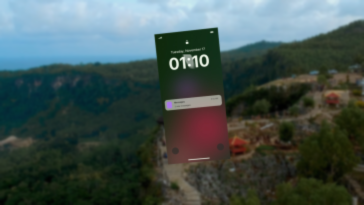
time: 1:10
